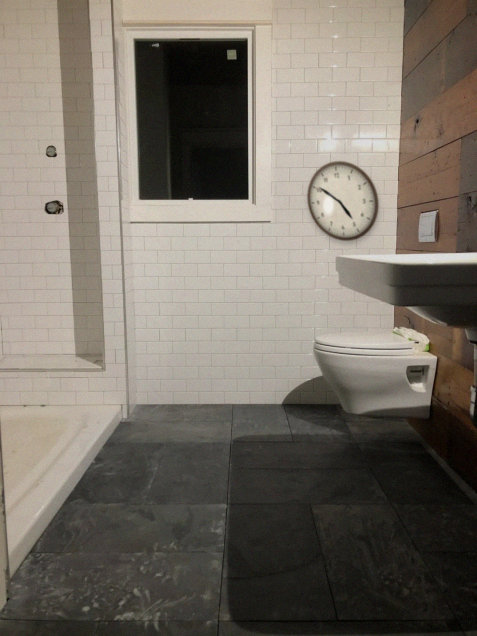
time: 4:51
